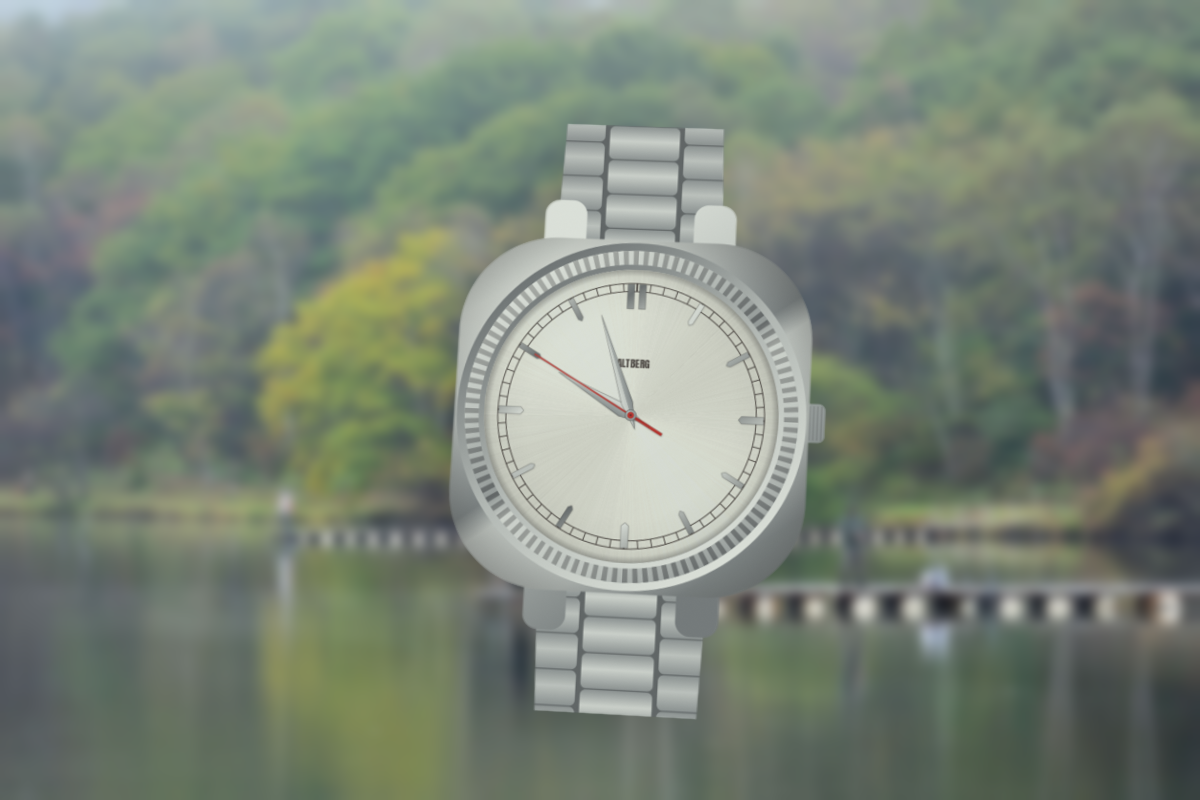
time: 9:56:50
